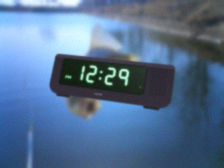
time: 12:29
